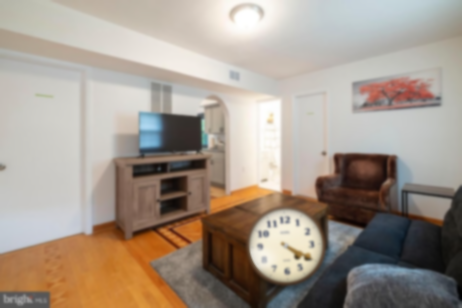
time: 4:20
